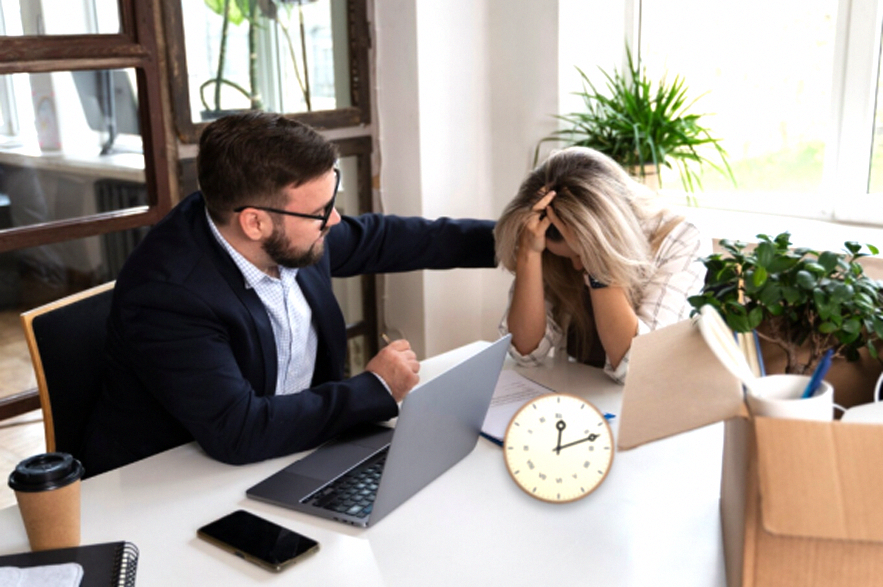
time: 12:12
